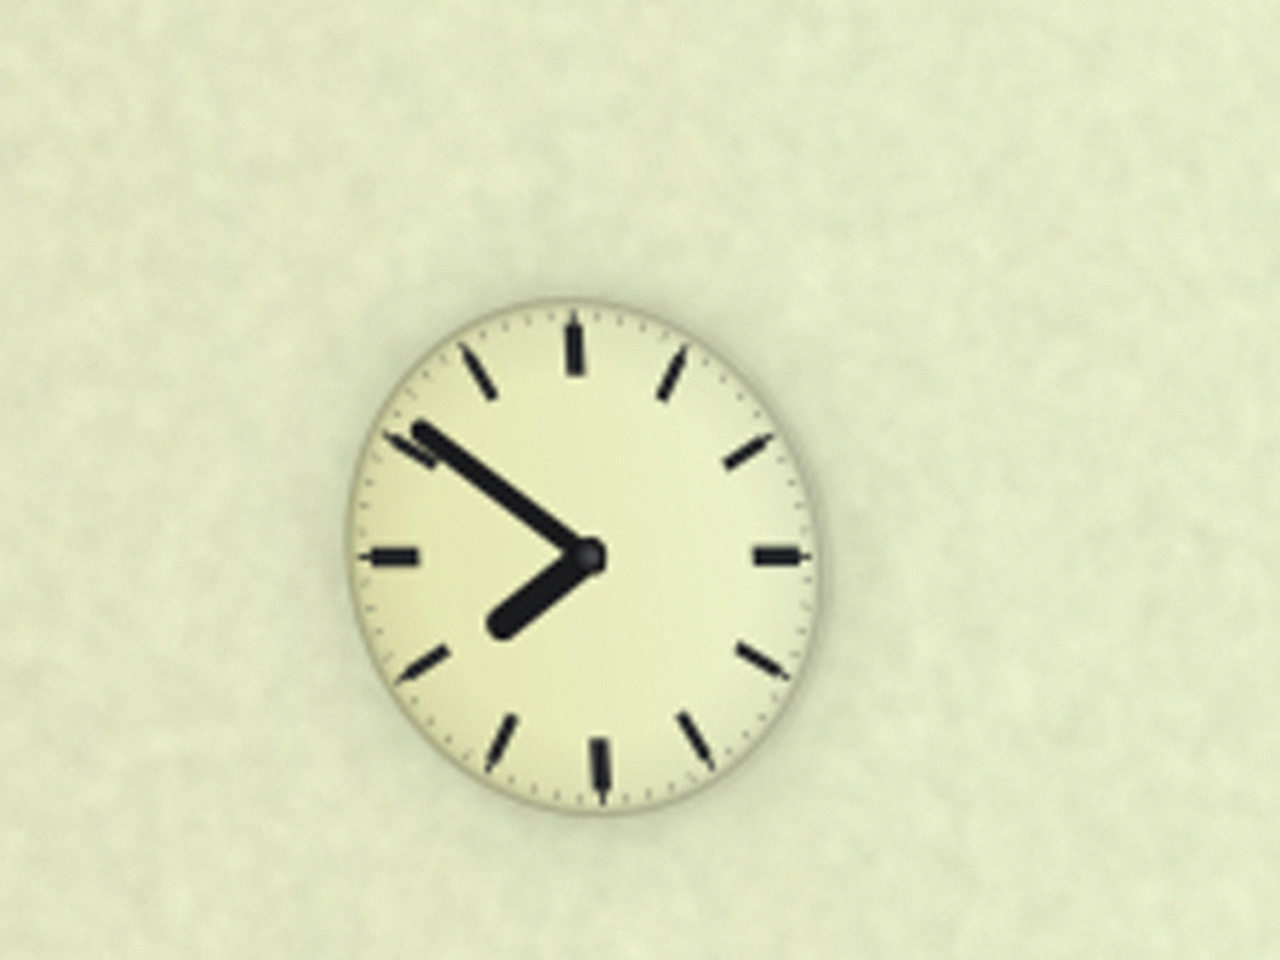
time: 7:51
